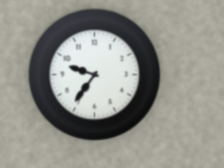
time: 9:36
